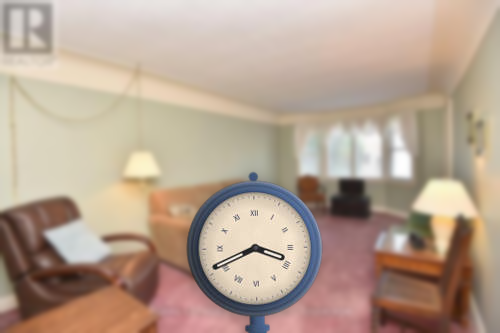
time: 3:41
